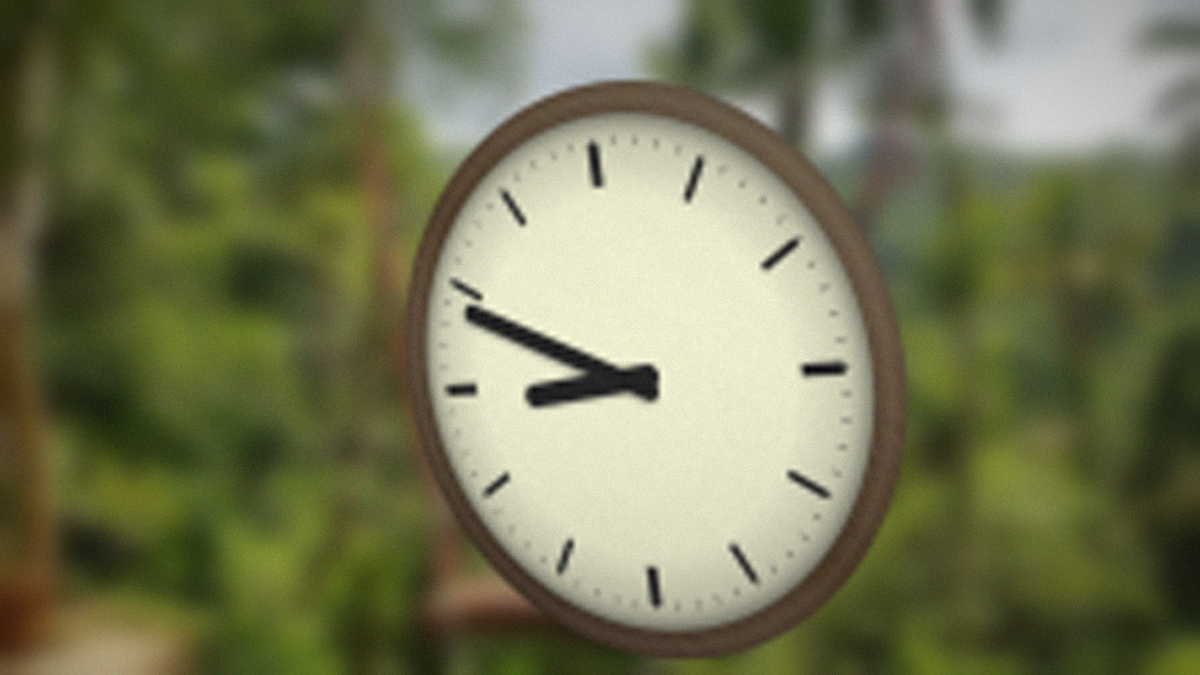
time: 8:49
